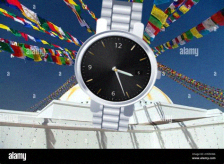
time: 3:26
